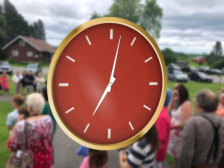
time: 7:02
